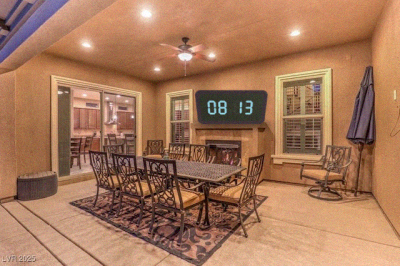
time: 8:13
